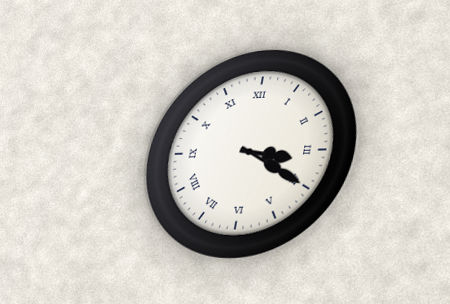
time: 3:20
